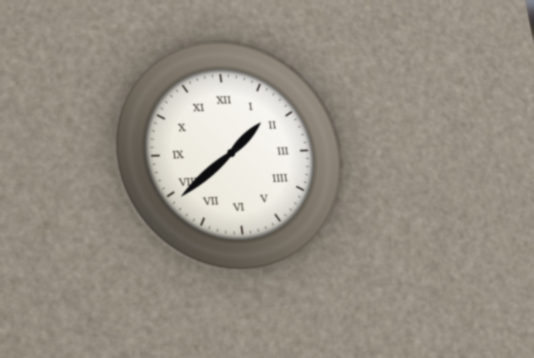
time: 1:39
